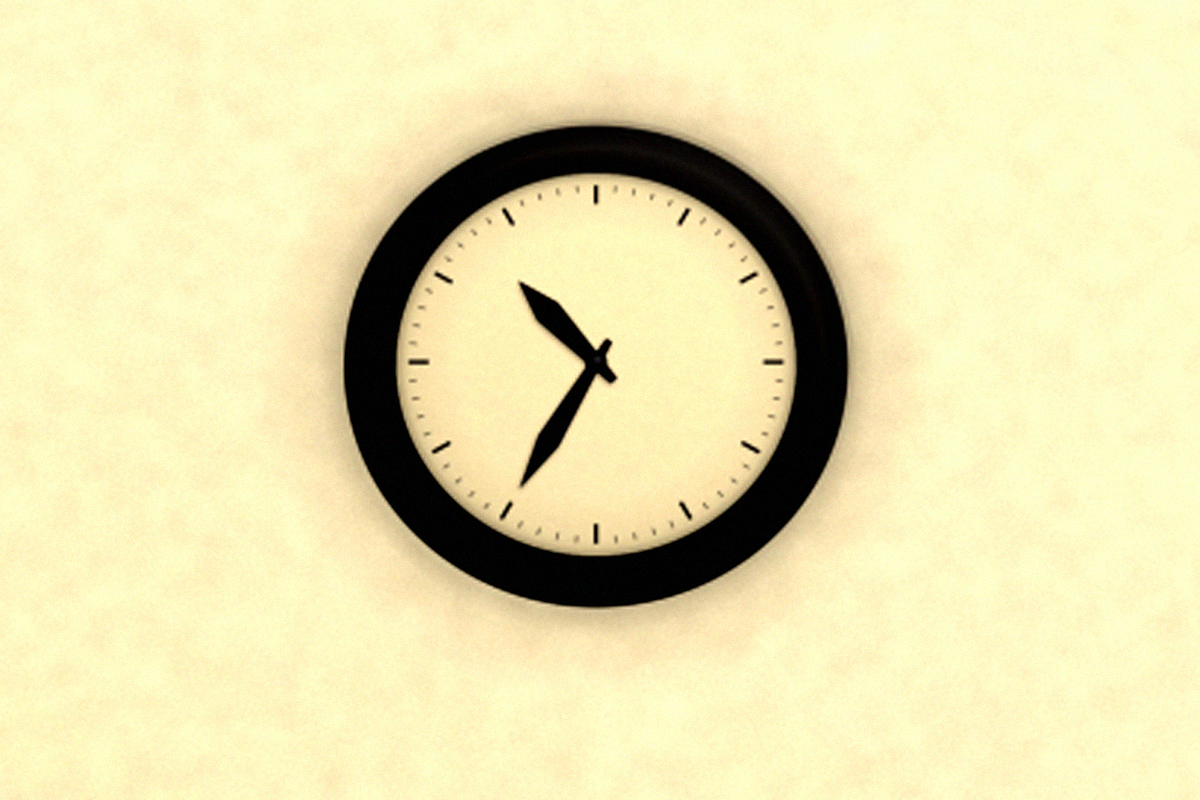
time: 10:35
